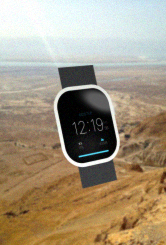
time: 12:19
